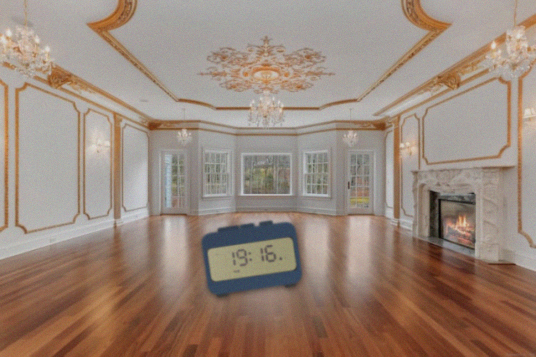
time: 19:16
